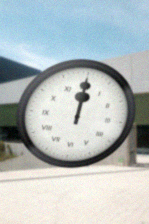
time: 12:00
